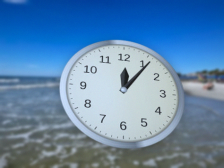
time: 12:06
